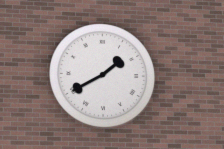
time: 1:40
